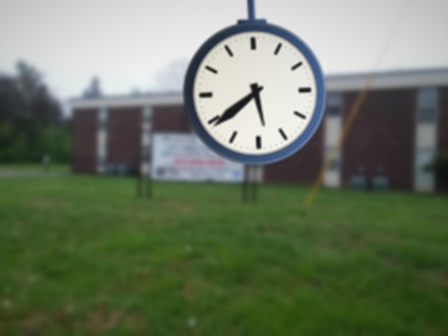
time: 5:39
